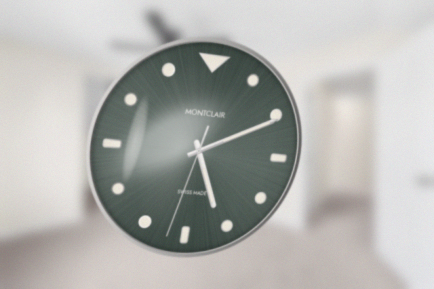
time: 5:10:32
